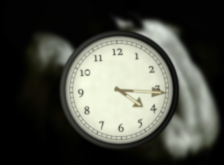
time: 4:16
